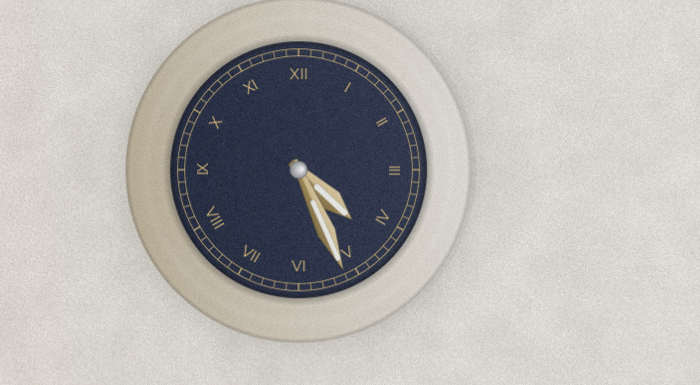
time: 4:26
